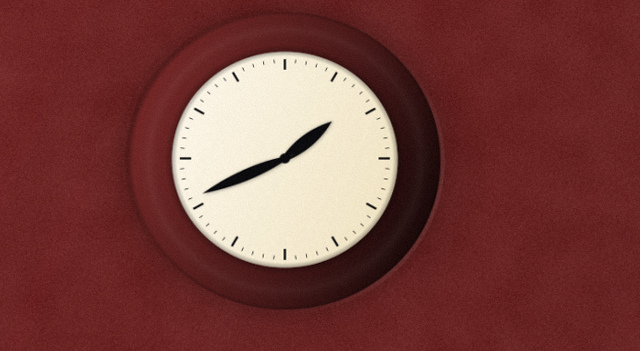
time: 1:41
